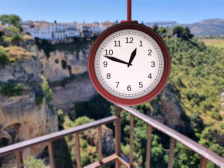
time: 12:48
